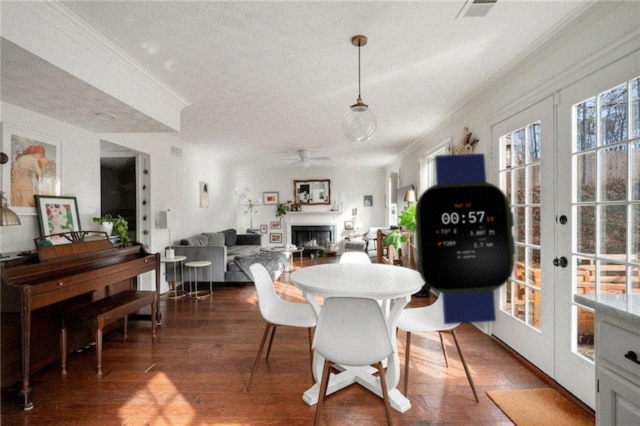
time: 0:57
